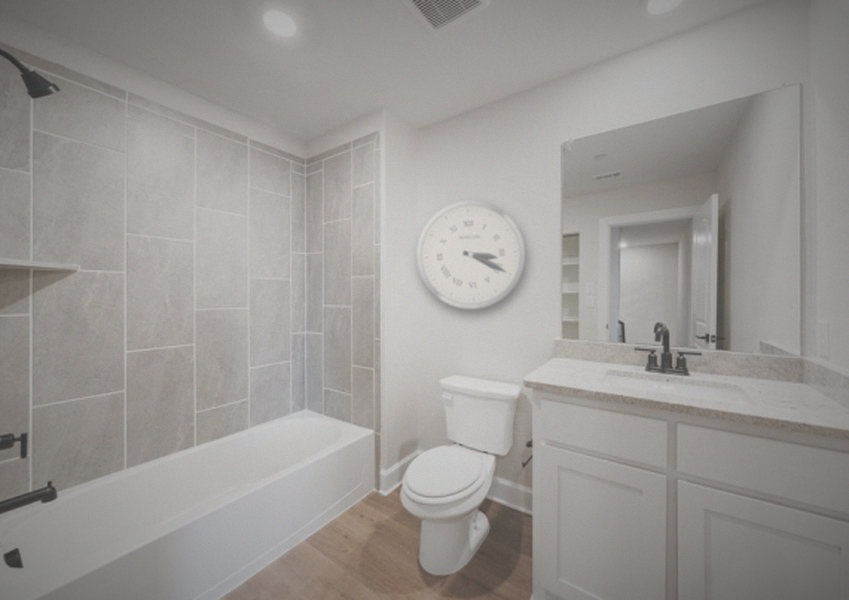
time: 3:20
